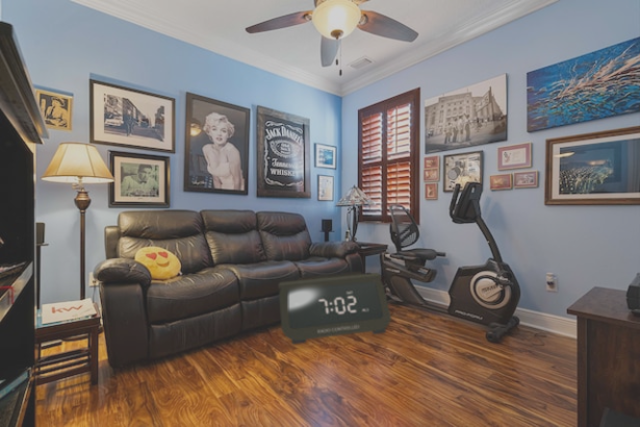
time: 7:02
